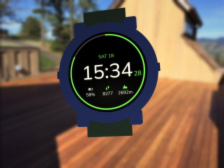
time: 15:34
